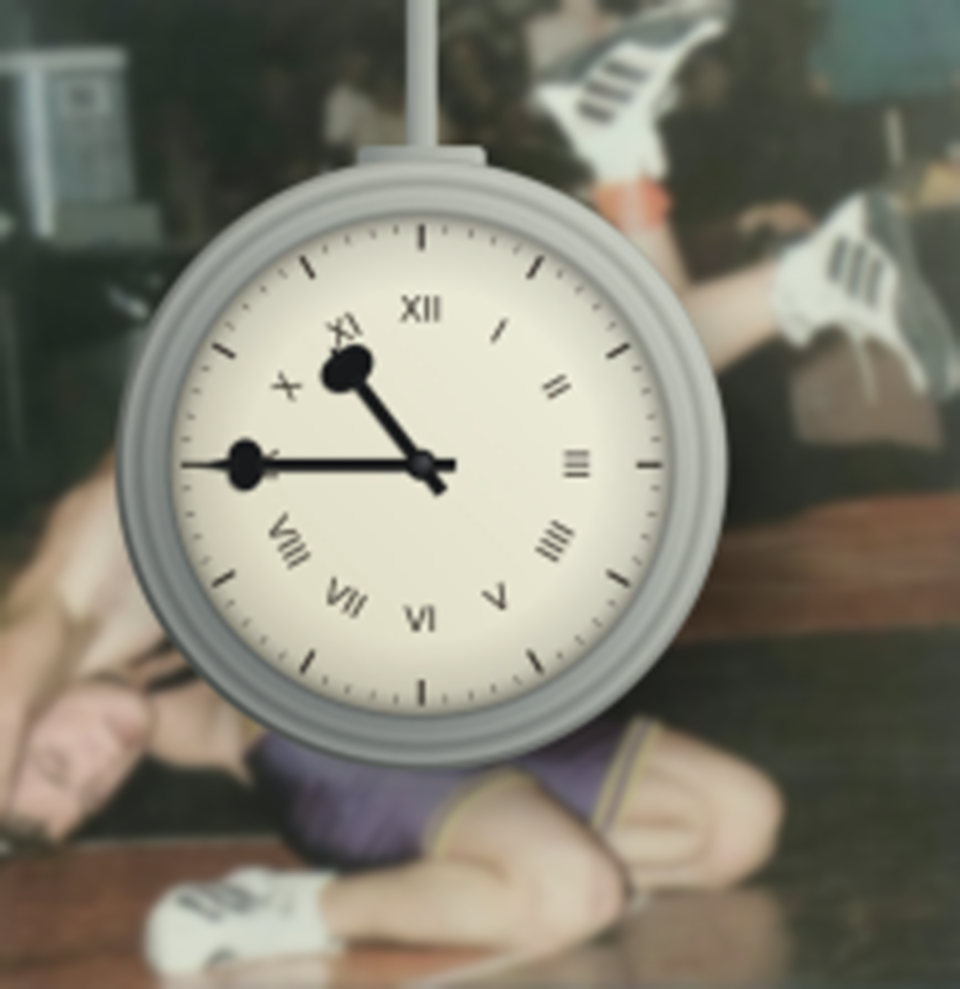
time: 10:45
